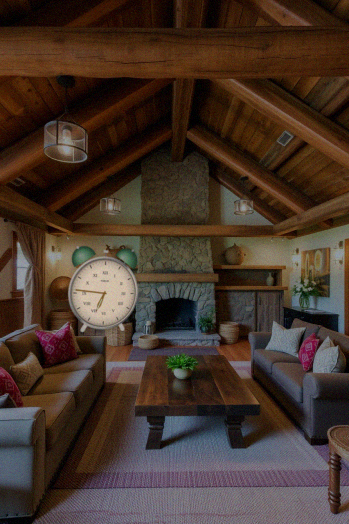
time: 6:46
